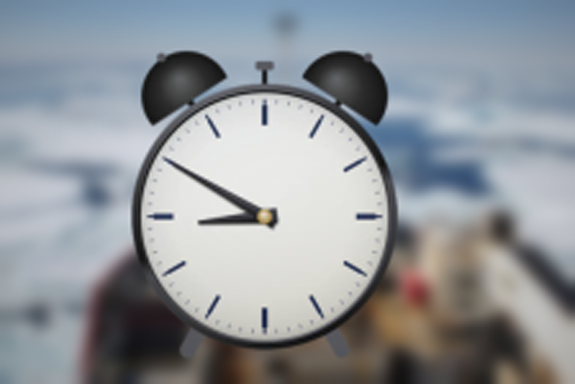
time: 8:50
